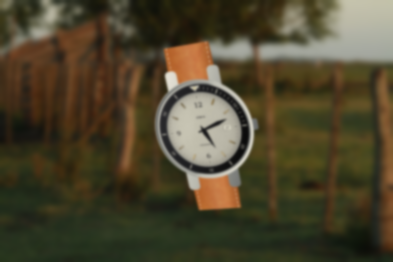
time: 5:12
